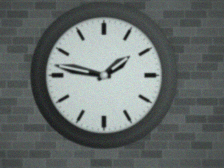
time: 1:47
